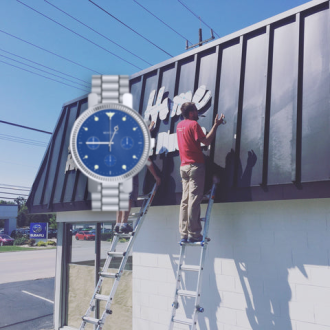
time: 12:45
